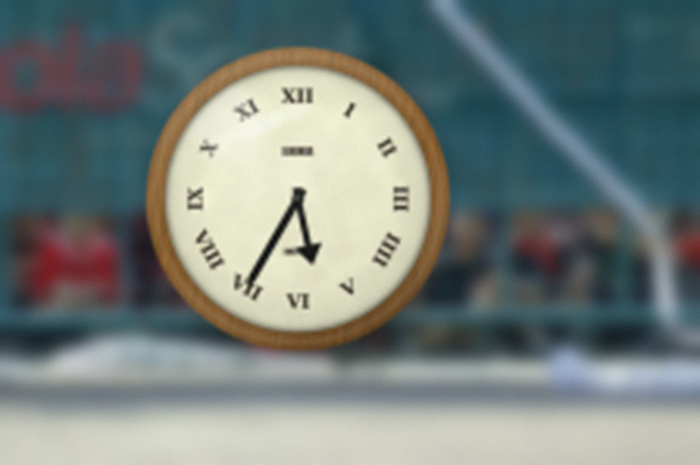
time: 5:35
